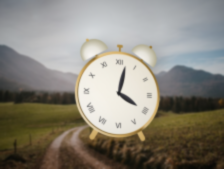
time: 4:02
